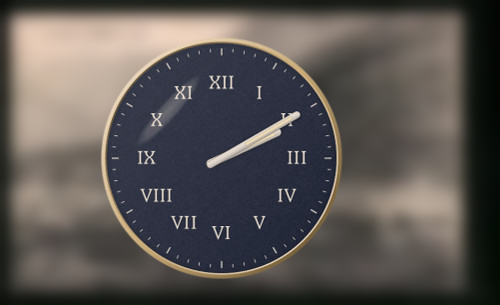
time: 2:10
